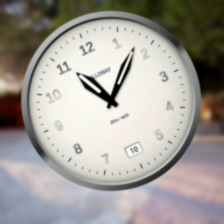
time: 11:08
